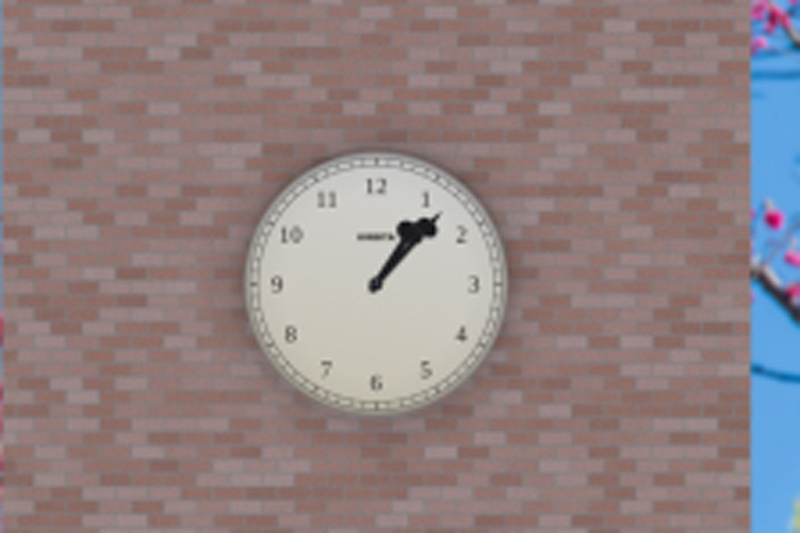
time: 1:07
